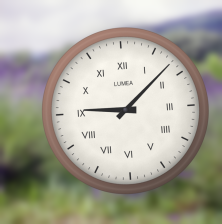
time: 9:08
